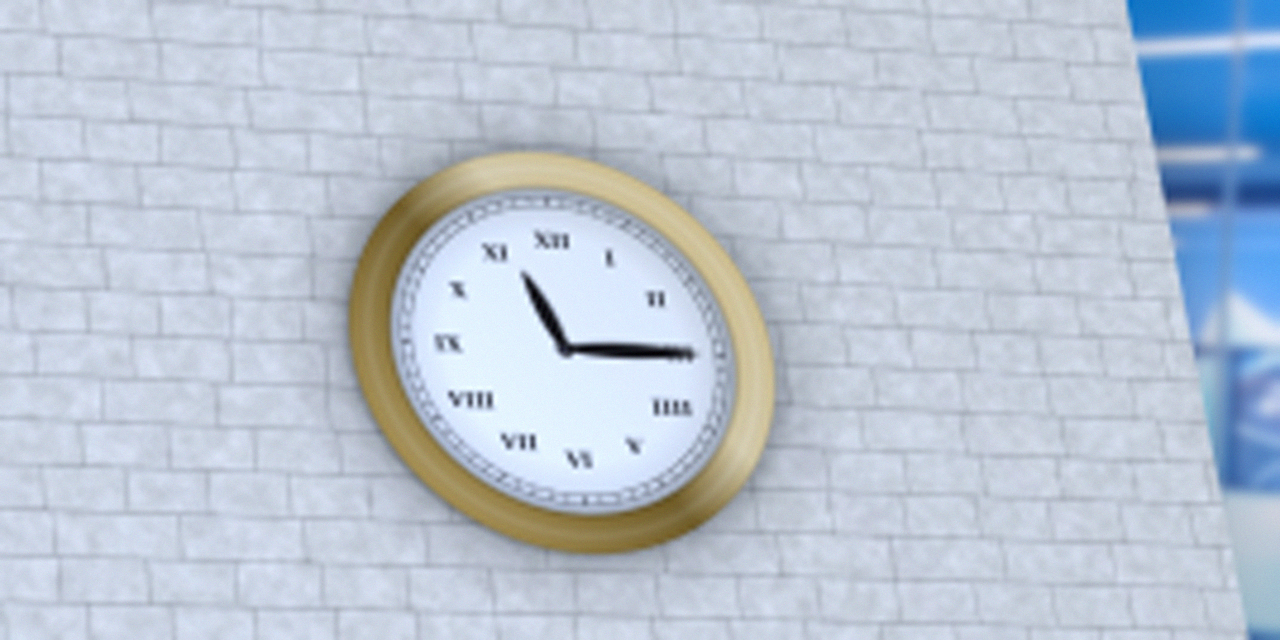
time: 11:15
